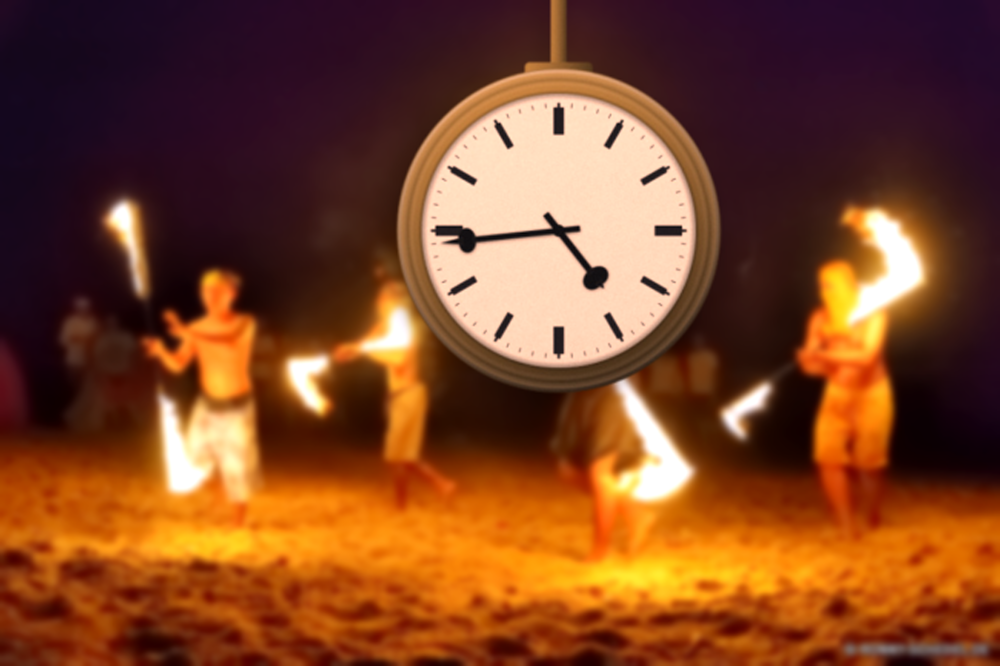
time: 4:44
